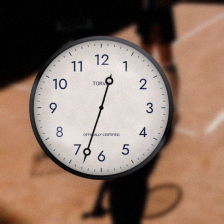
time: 12:33
